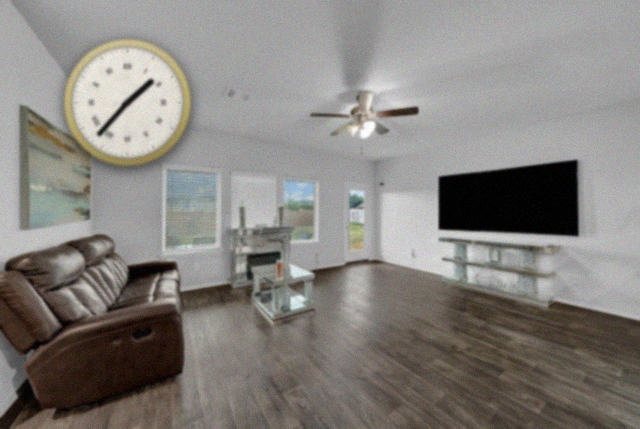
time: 1:37
